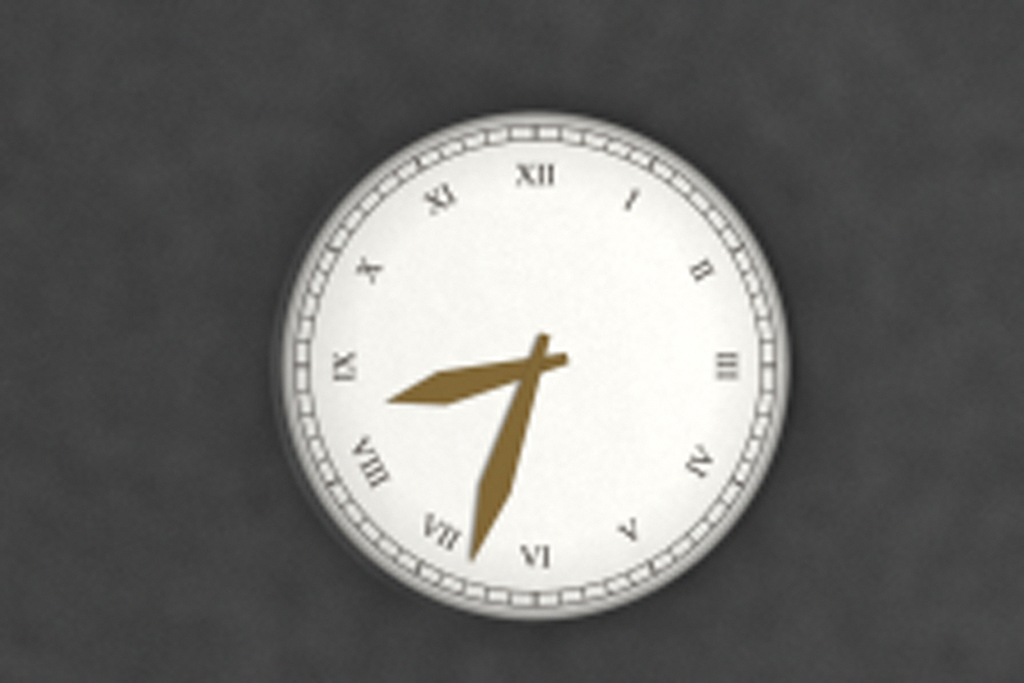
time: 8:33
